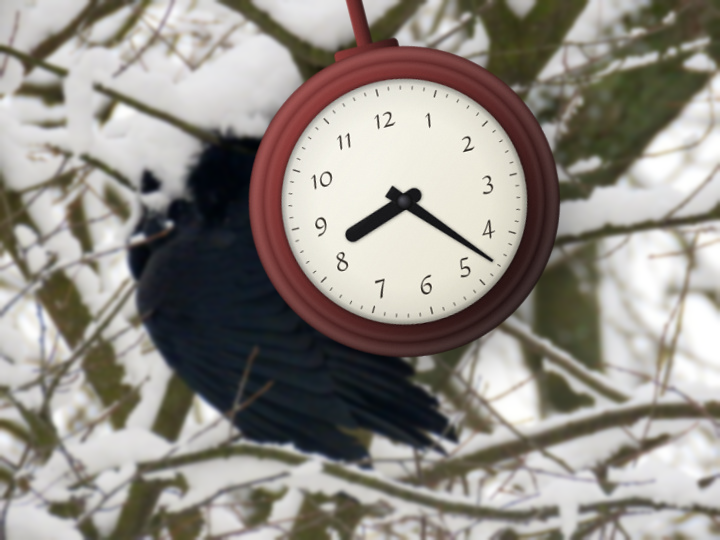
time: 8:23
